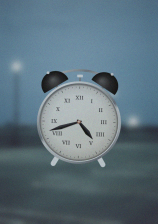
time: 4:42
